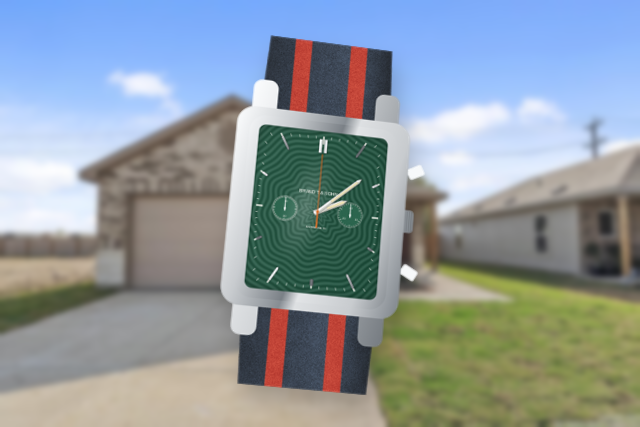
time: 2:08
